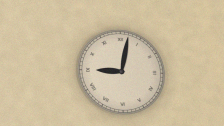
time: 9:02
